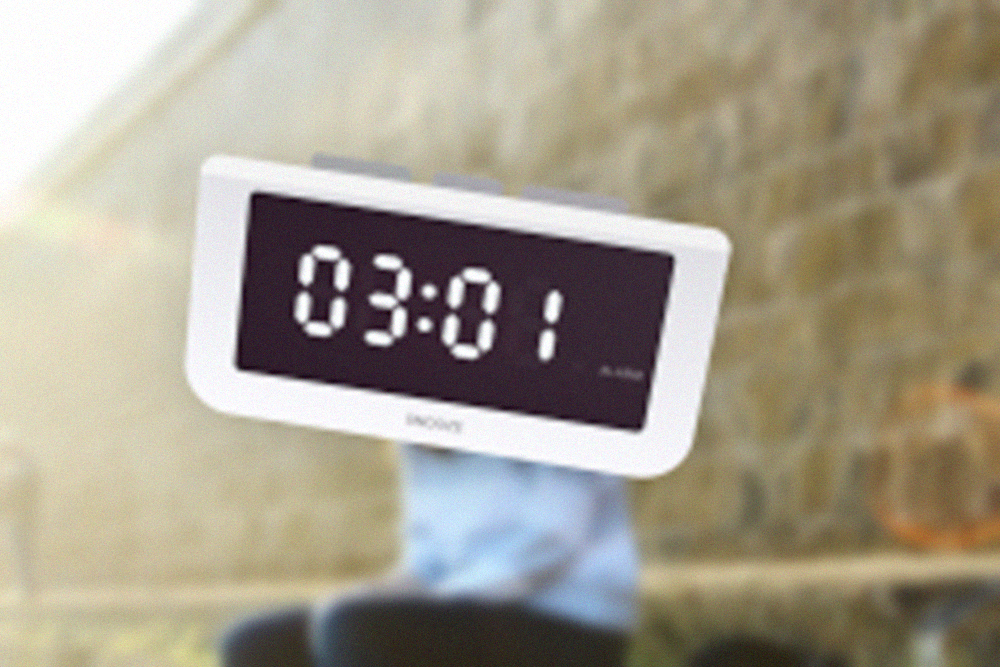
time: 3:01
